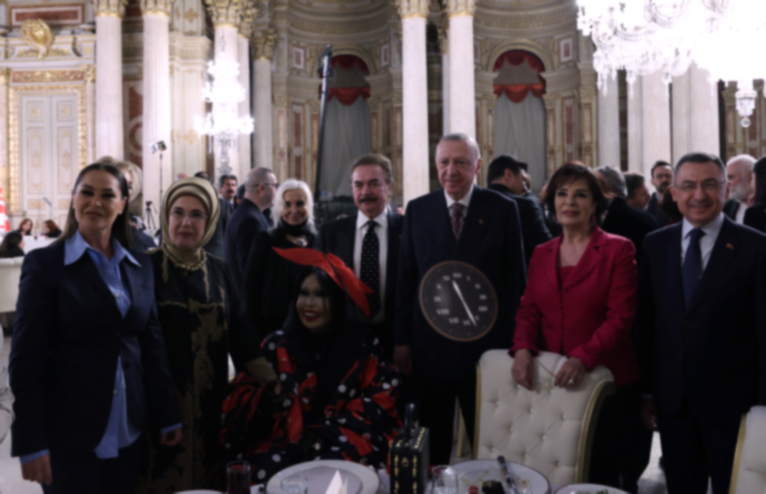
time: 11:27
